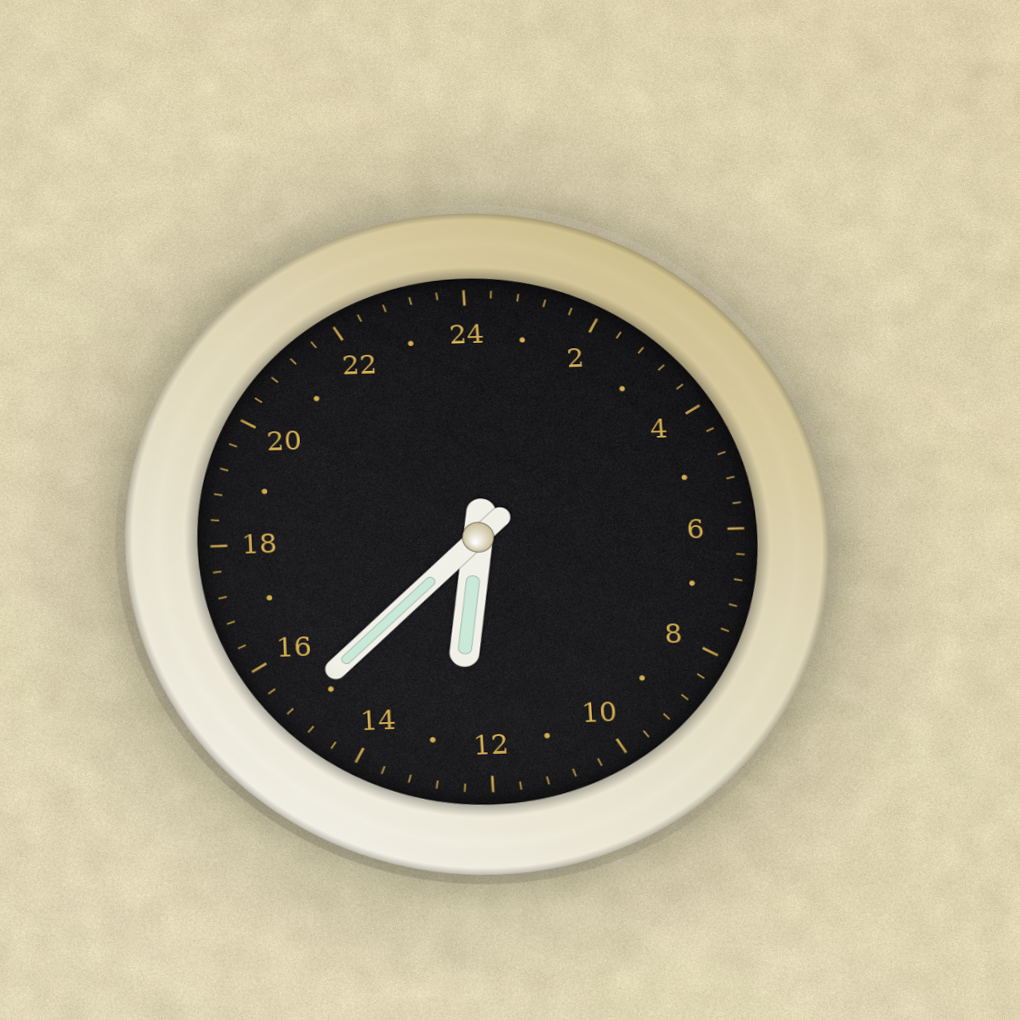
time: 12:38
